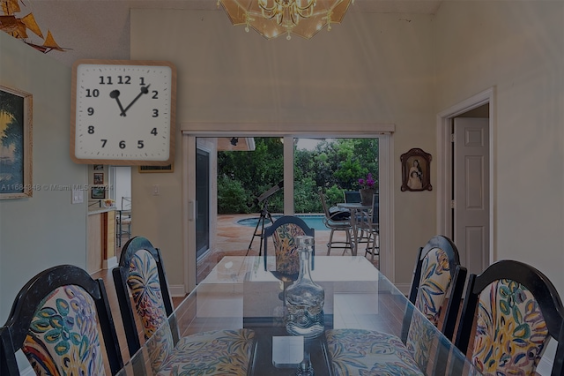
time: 11:07
